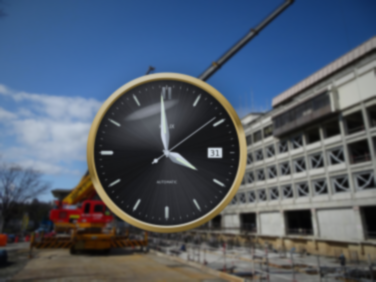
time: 3:59:09
